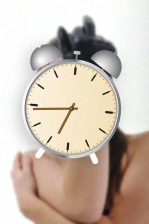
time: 6:44
